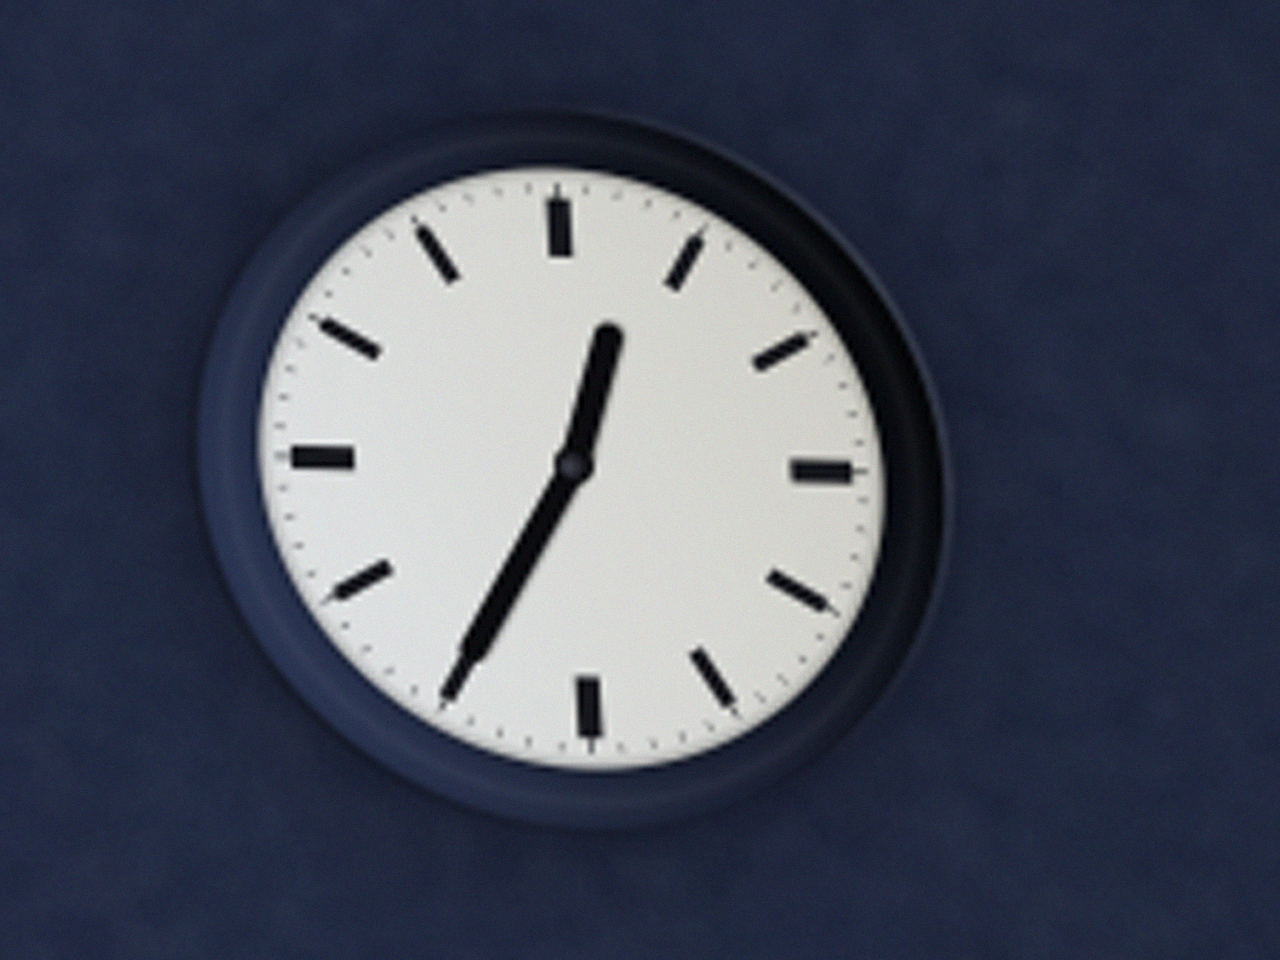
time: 12:35
